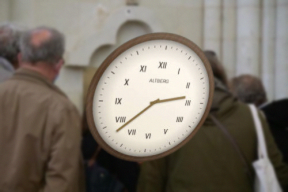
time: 2:38
